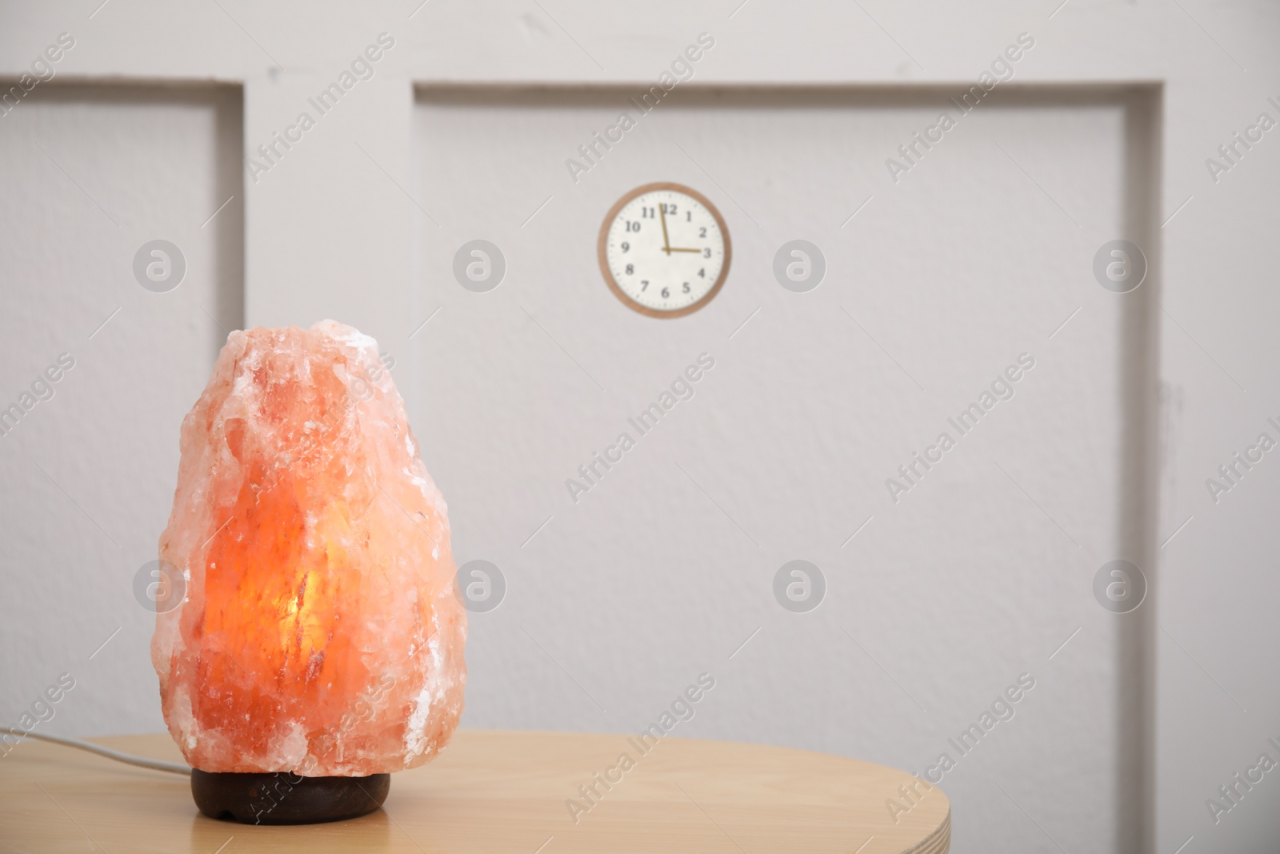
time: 2:58
